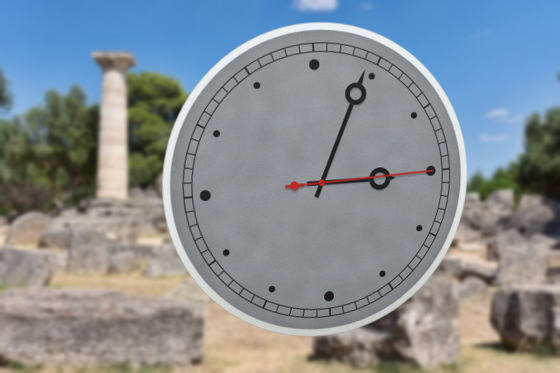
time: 3:04:15
